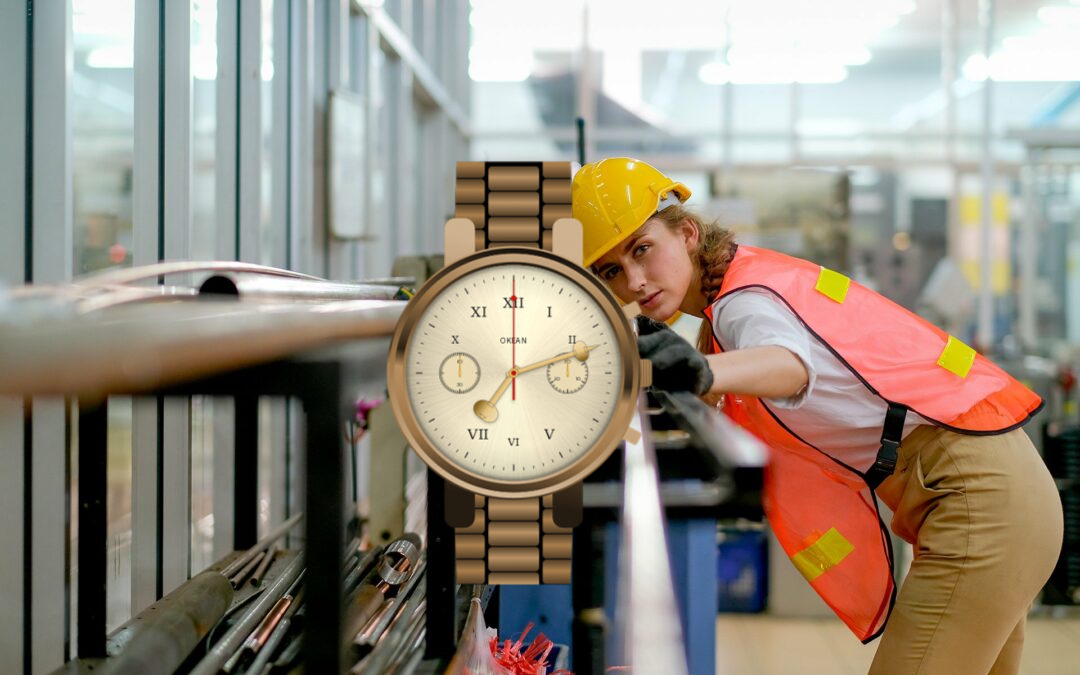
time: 7:12
